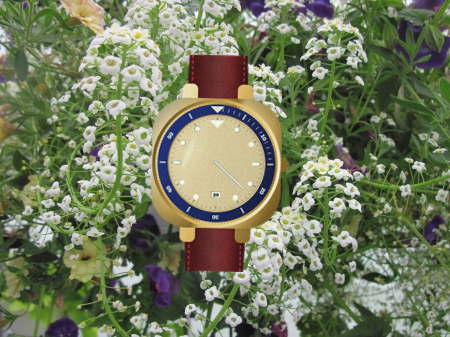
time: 4:22
